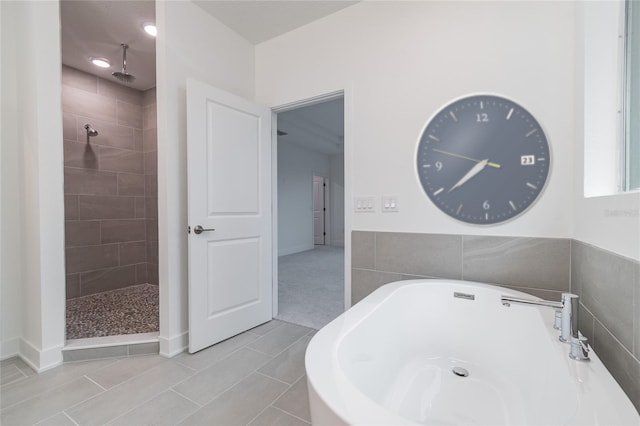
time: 7:38:48
